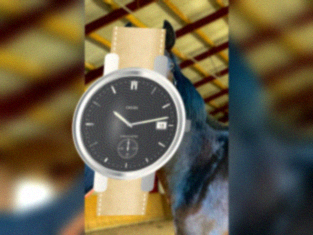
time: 10:13
